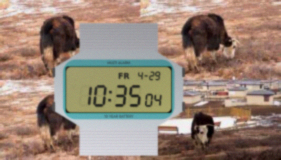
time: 10:35:04
